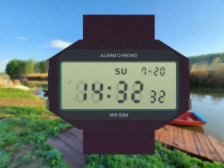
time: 14:32:32
